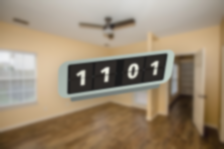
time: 11:01
